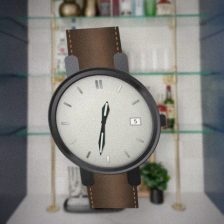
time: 12:32
